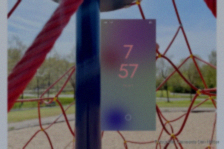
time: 7:57
